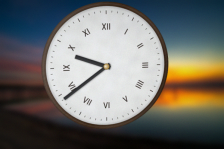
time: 9:39
